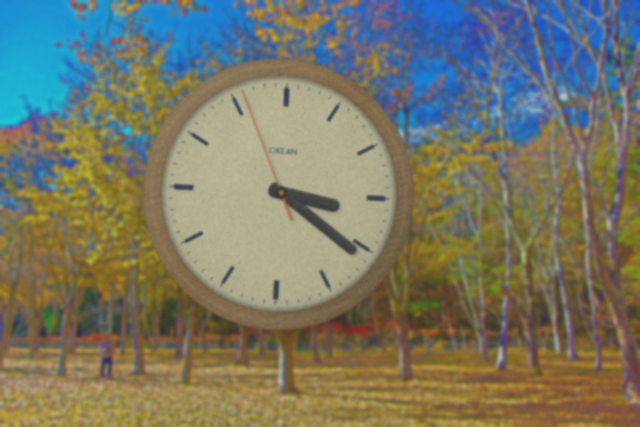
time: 3:20:56
